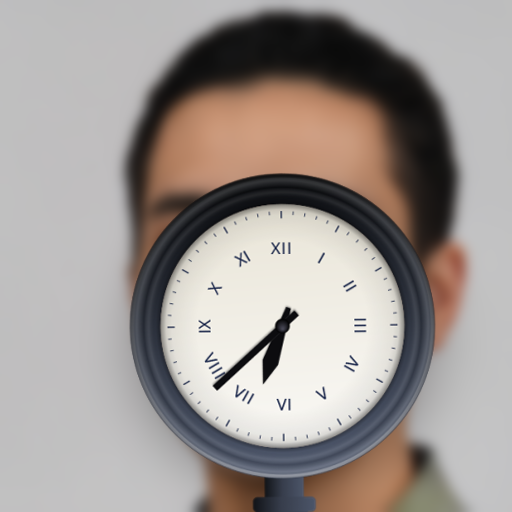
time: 6:38
